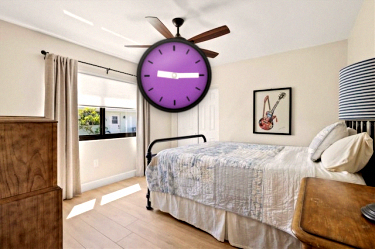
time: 9:15
